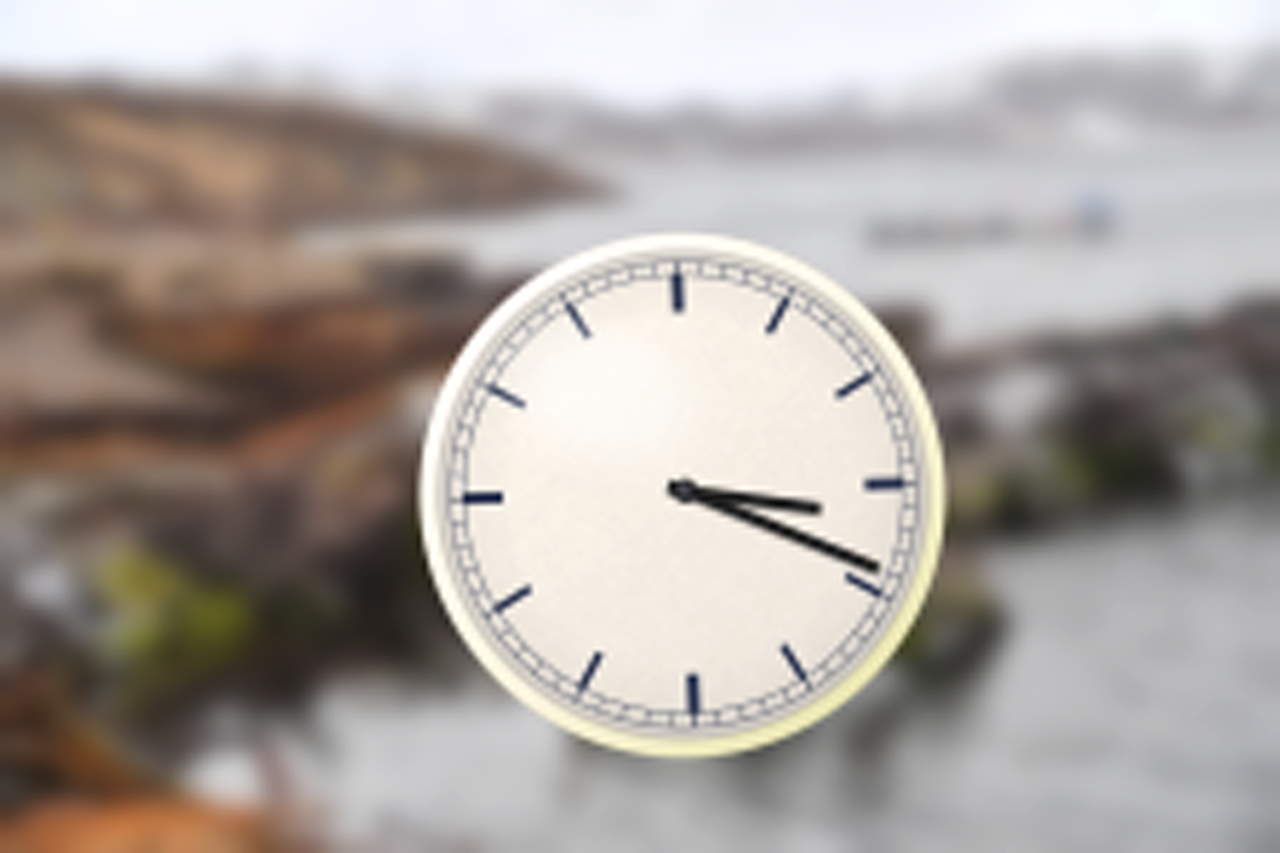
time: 3:19
